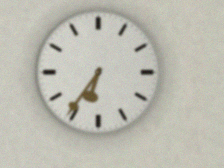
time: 6:36
